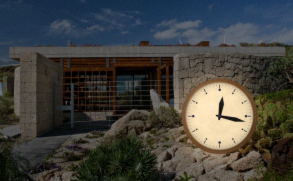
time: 12:17
